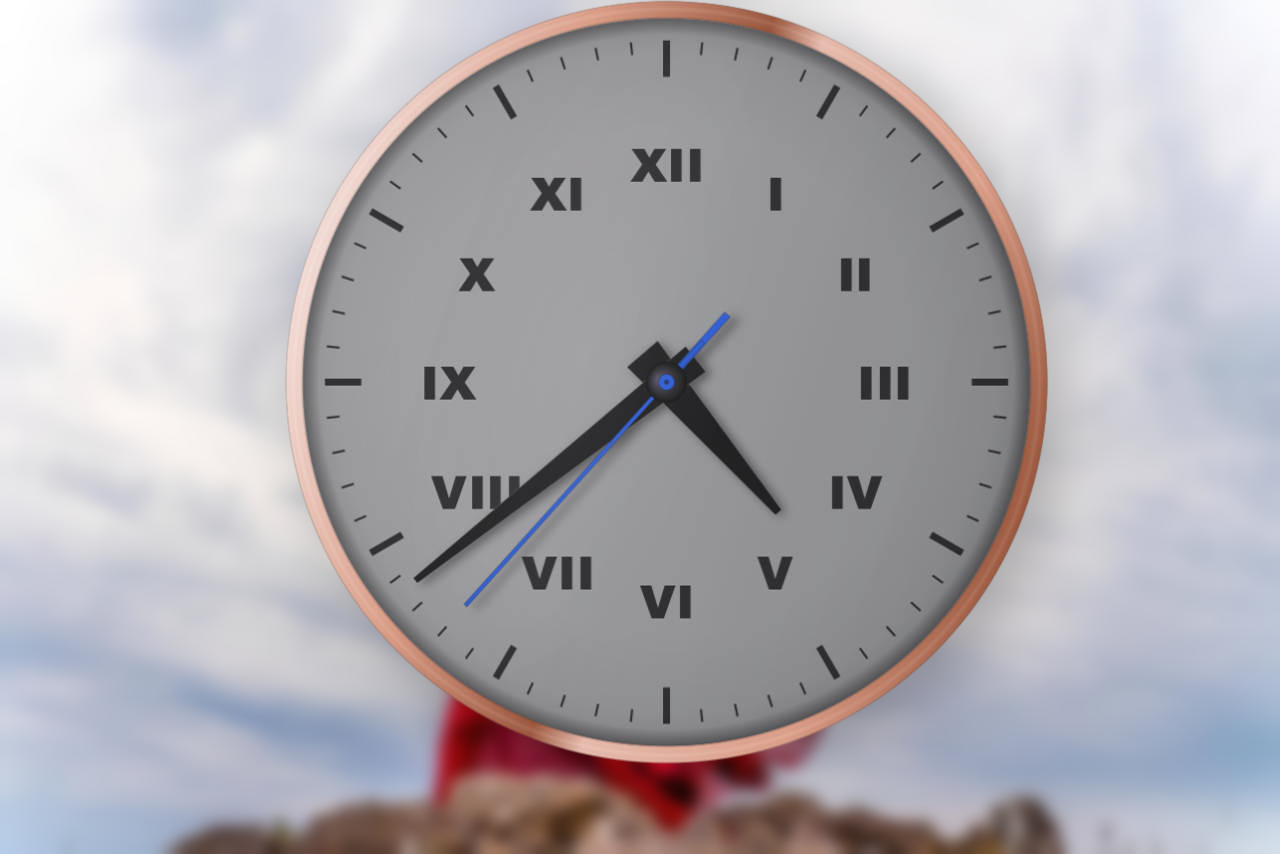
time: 4:38:37
